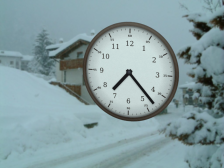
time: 7:23
